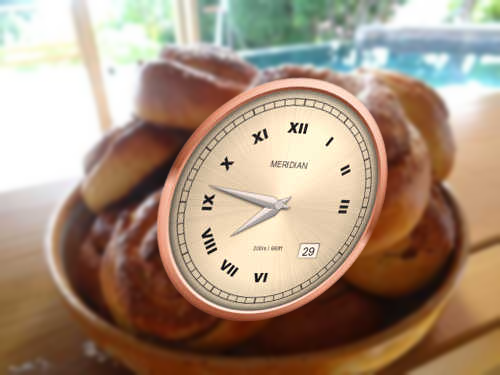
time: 7:47
